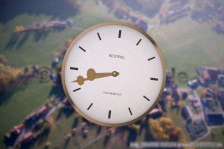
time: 8:42
